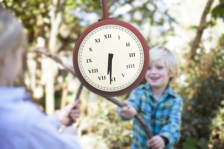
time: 6:31
